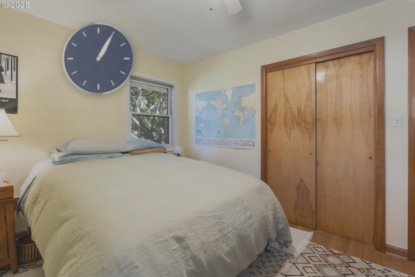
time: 1:05
